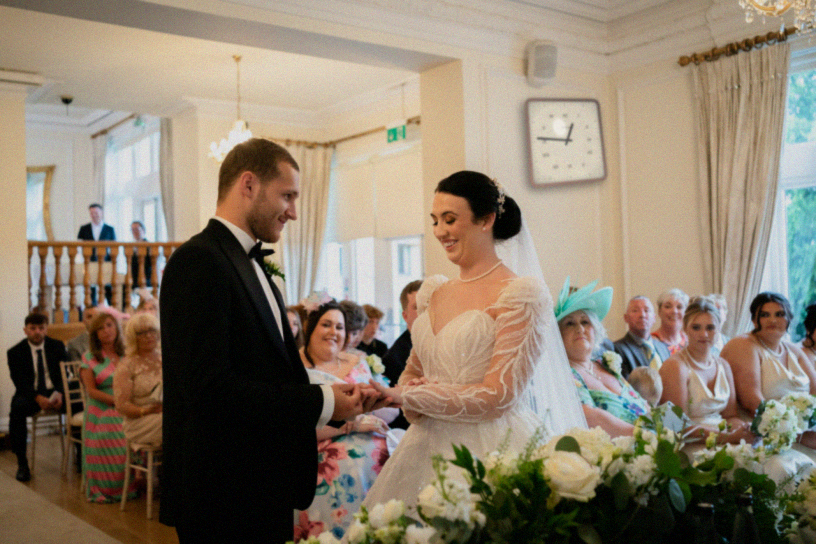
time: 12:46
